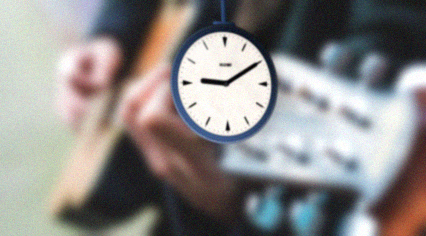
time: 9:10
